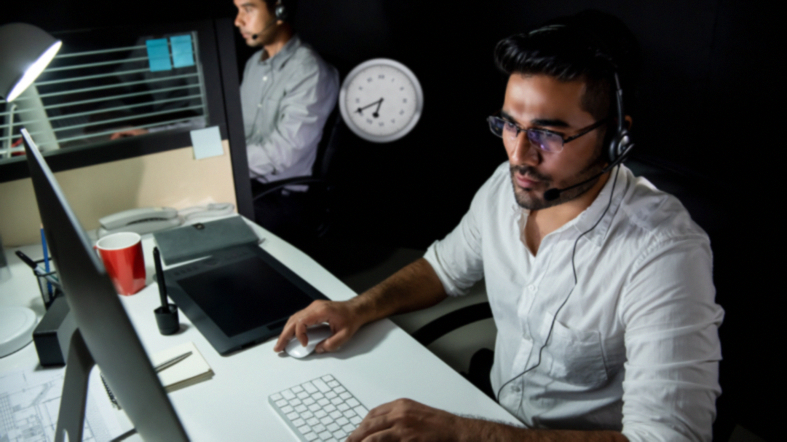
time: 6:41
